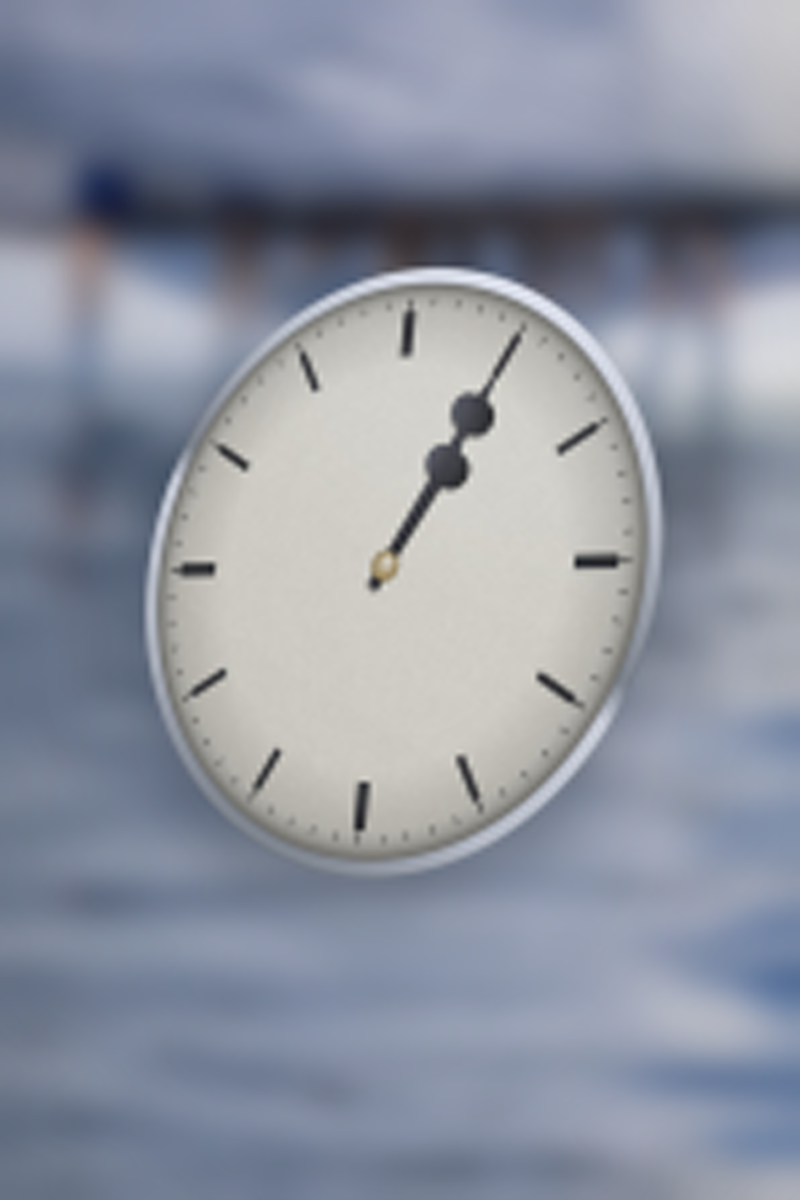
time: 1:05
